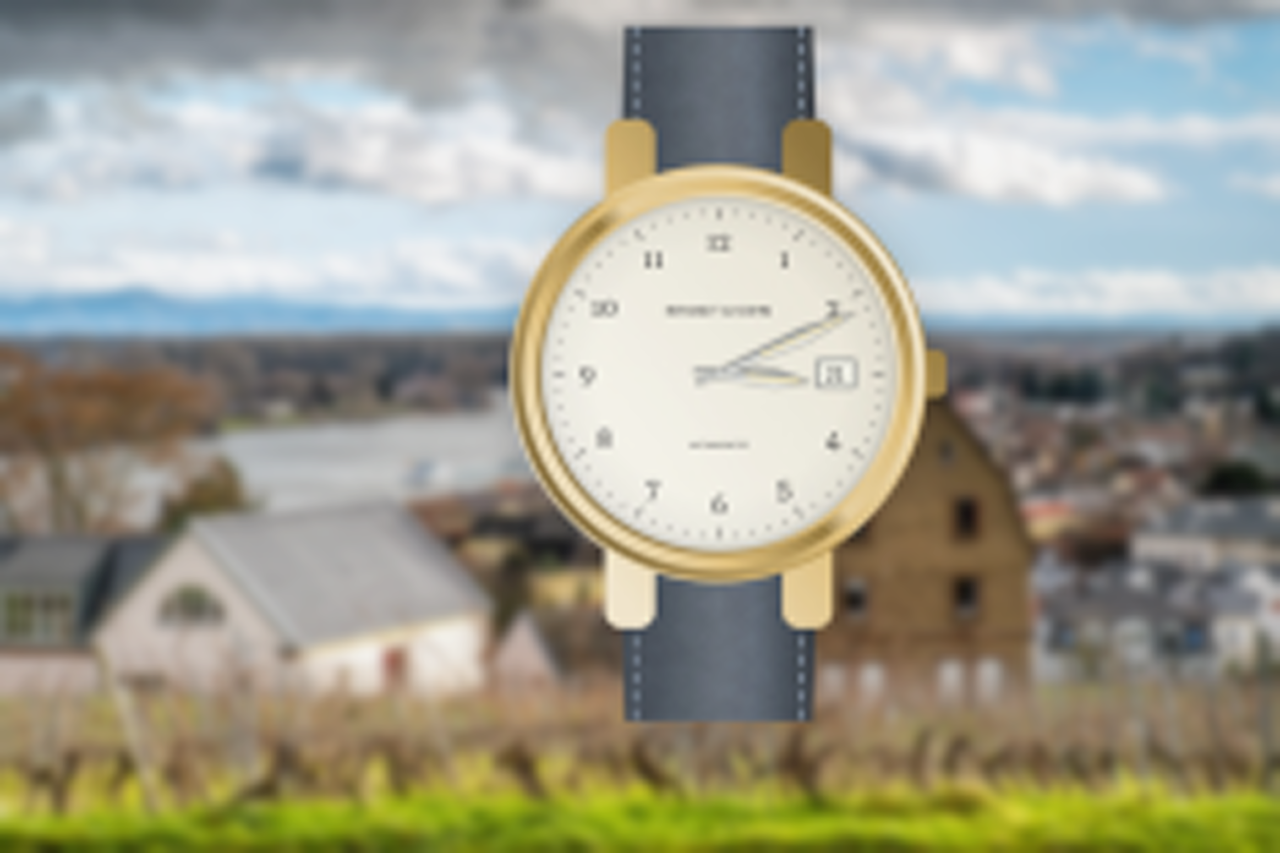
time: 3:11
